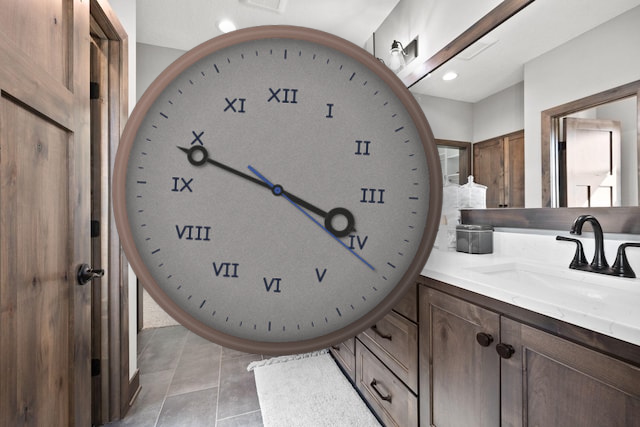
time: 3:48:21
